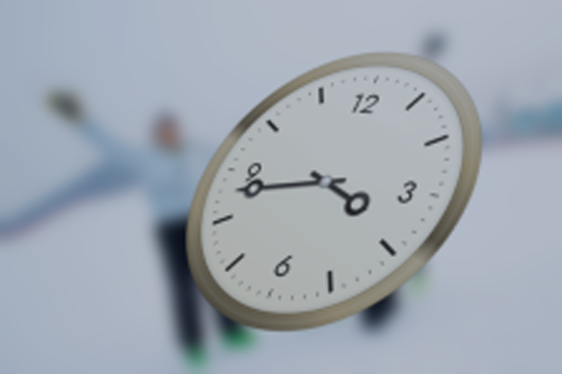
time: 3:43
